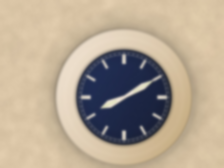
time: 8:10
